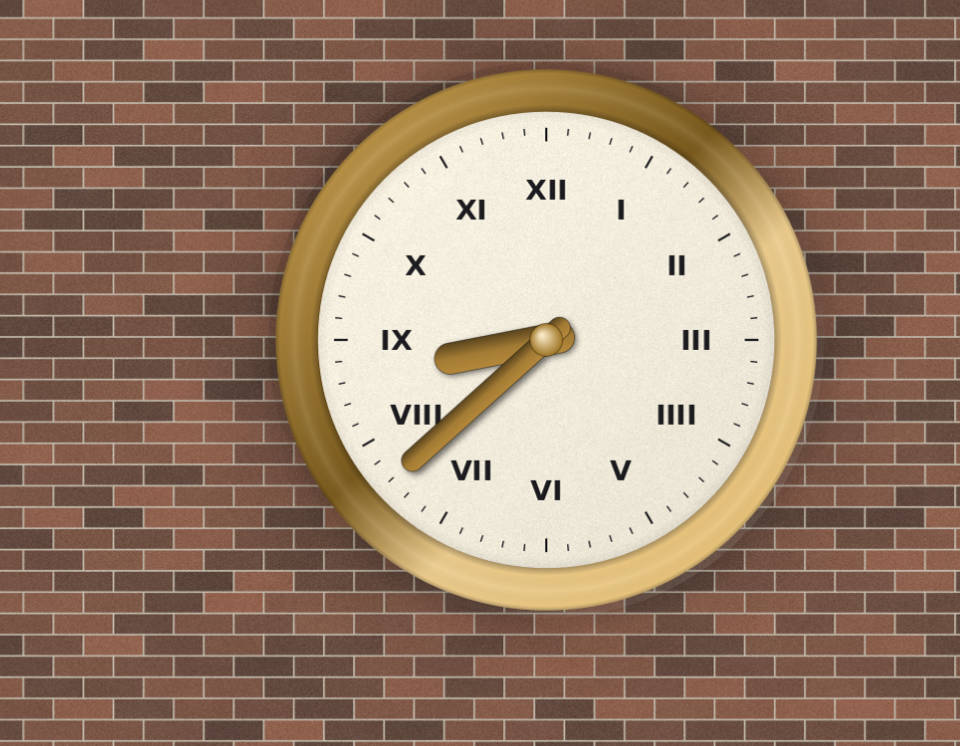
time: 8:38
